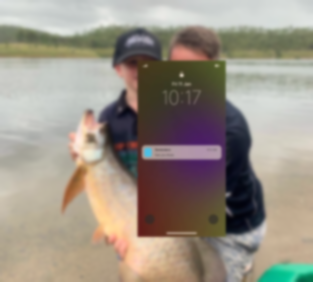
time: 10:17
